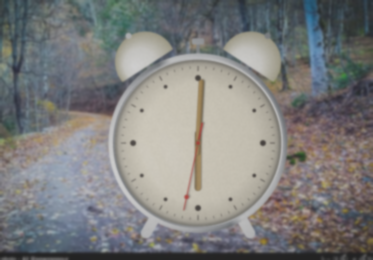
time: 6:00:32
